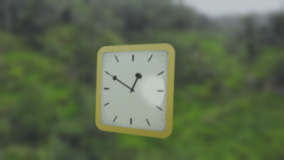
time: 12:50
